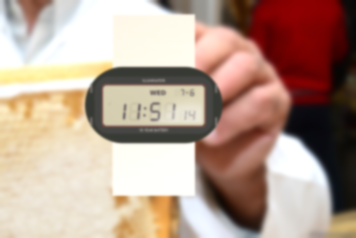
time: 11:51:14
